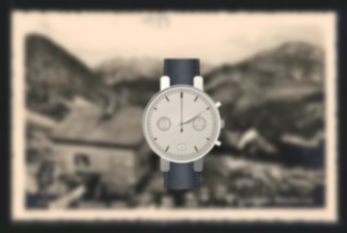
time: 2:10
